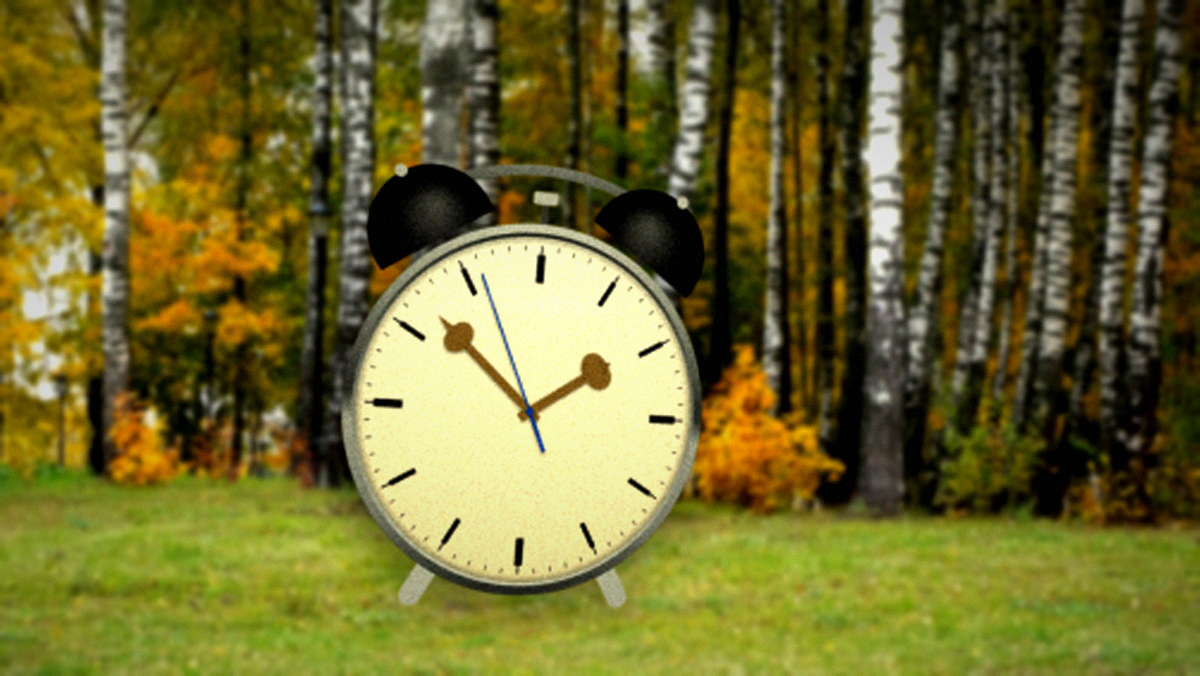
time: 1:51:56
